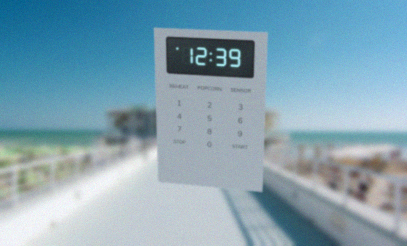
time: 12:39
